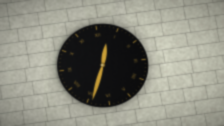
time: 12:34
